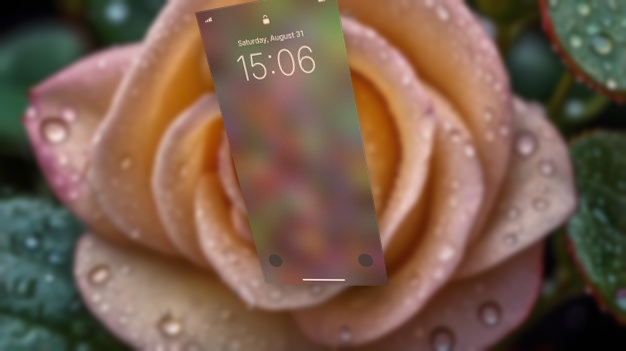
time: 15:06
